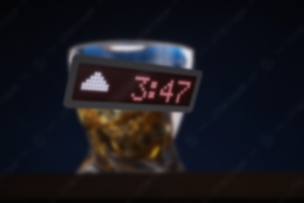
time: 3:47
